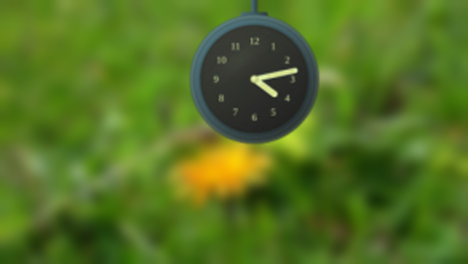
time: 4:13
